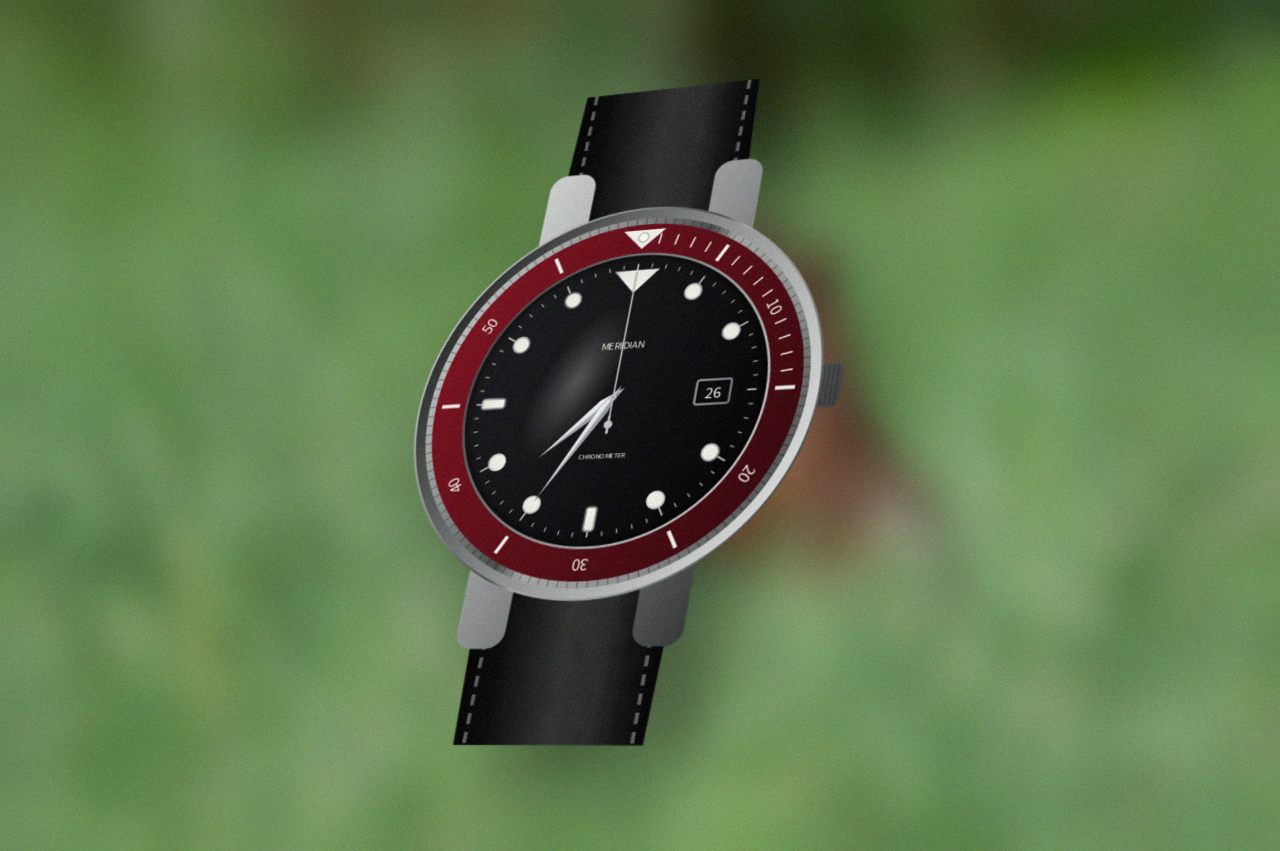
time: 7:35:00
